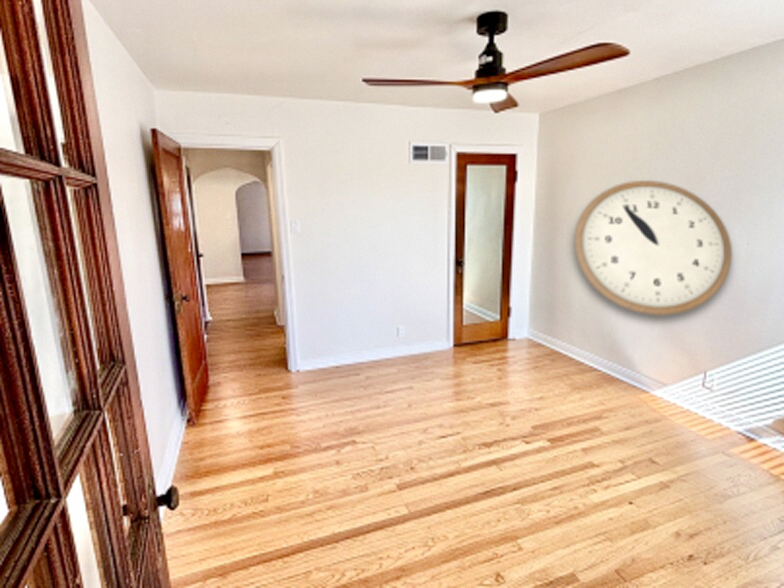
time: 10:54
